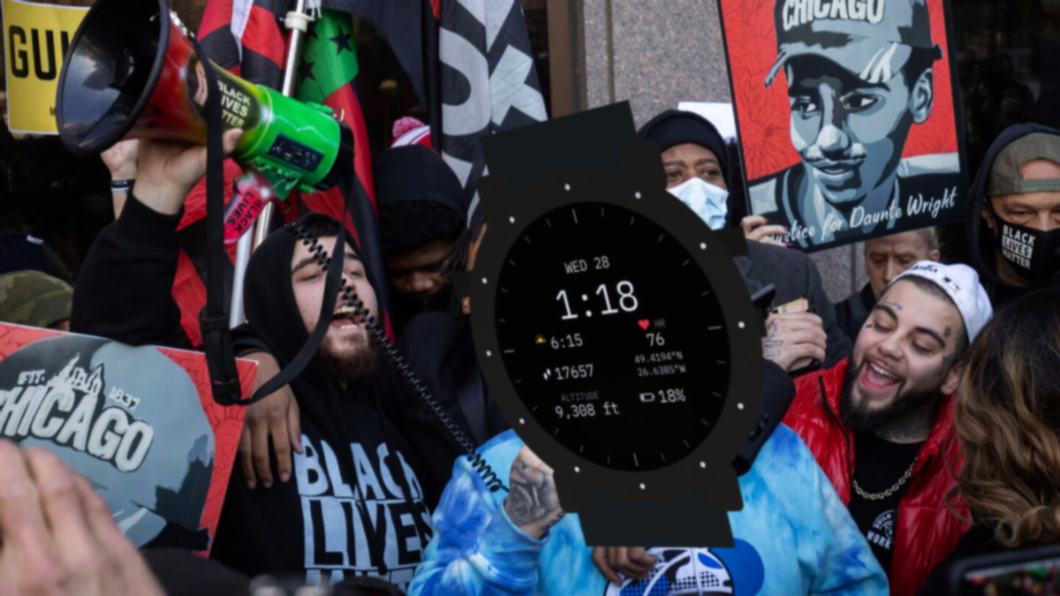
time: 1:18
